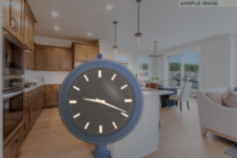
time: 9:19
